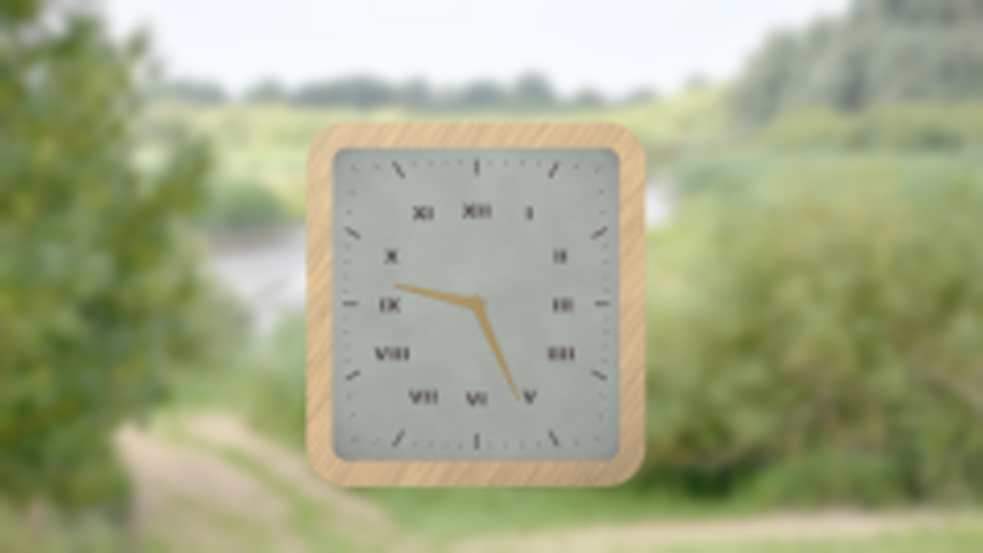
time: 9:26
